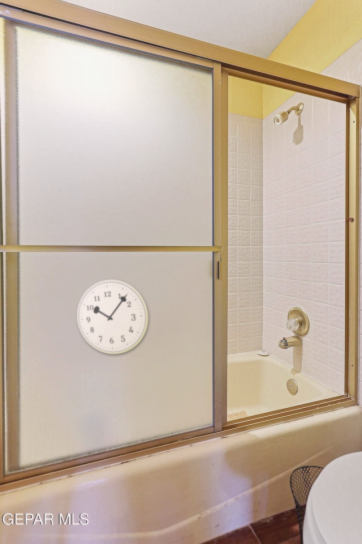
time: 10:07
